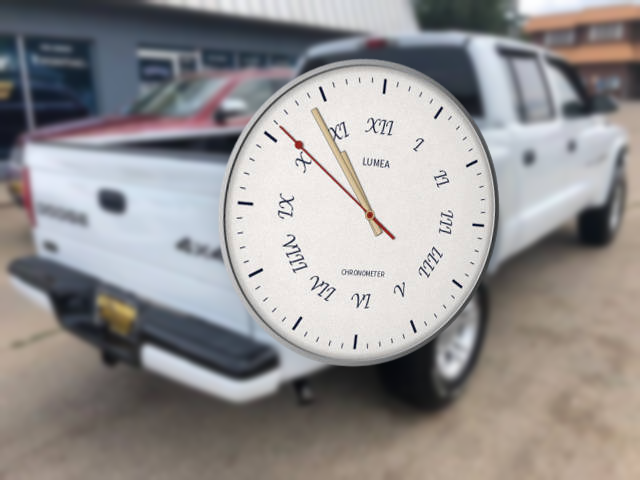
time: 10:53:51
